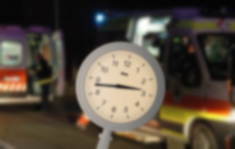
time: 2:43
